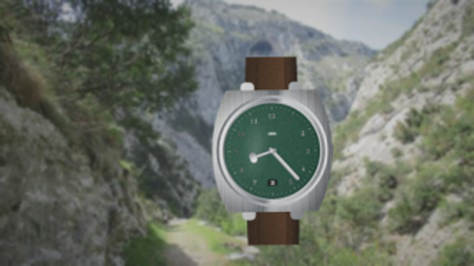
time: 8:23
